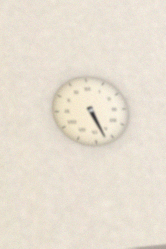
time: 5:27
